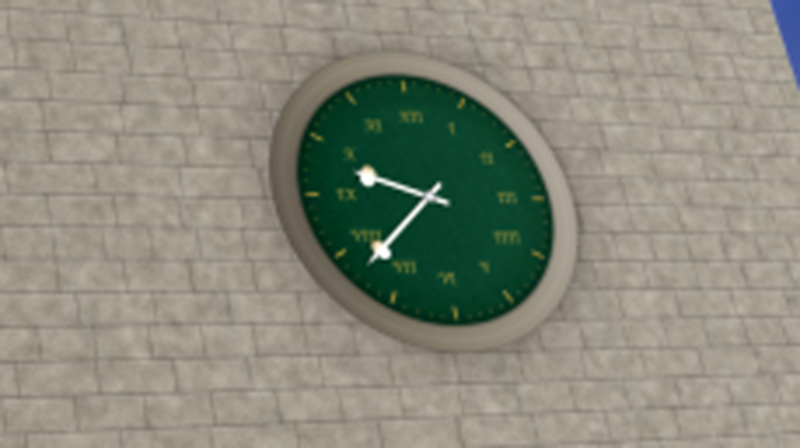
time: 9:38
